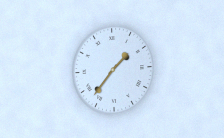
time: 1:37
